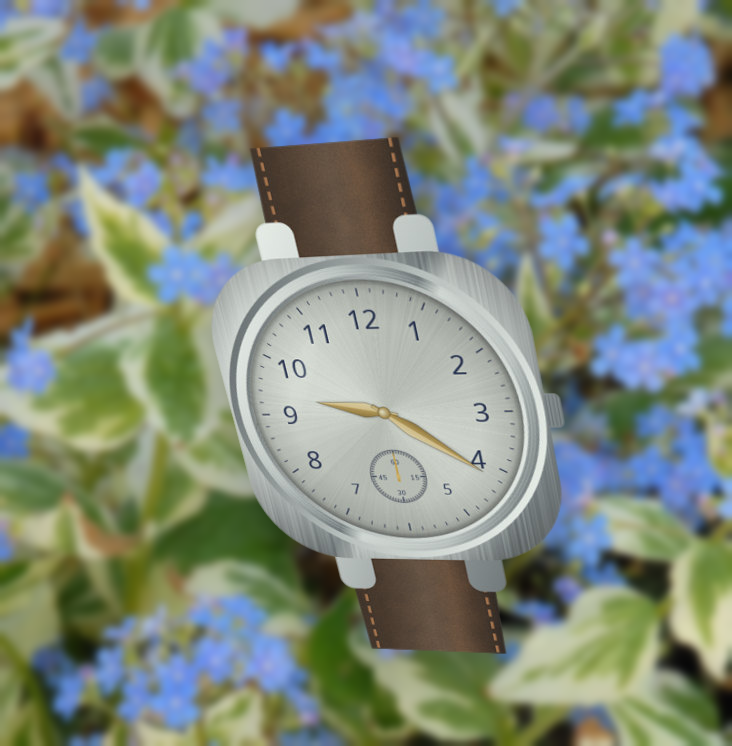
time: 9:21
